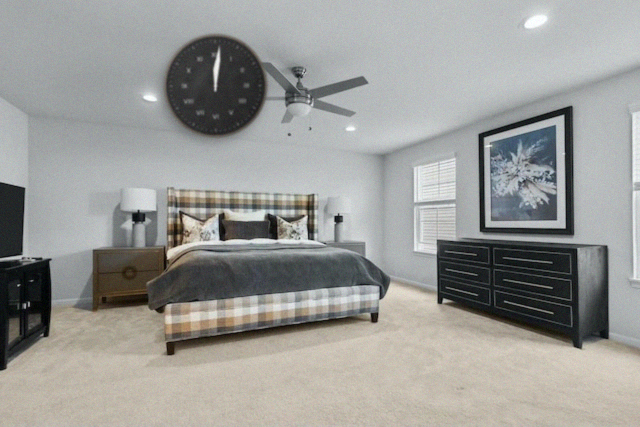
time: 12:01
